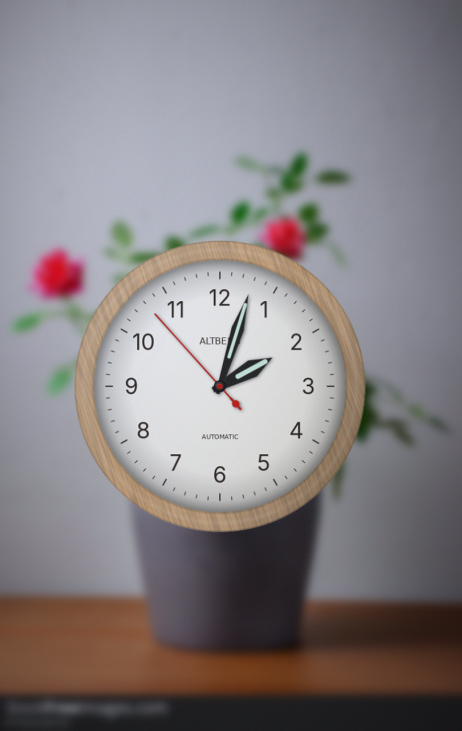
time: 2:02:53
